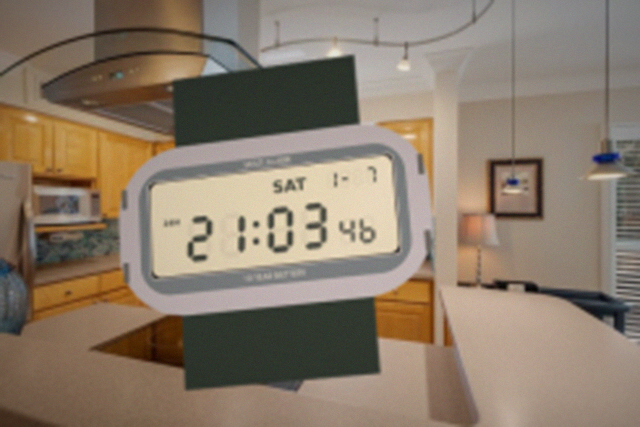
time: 21:03:46
